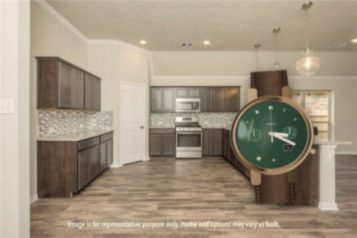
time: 3:20
